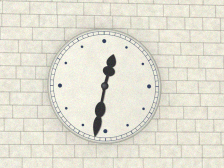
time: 12:32
